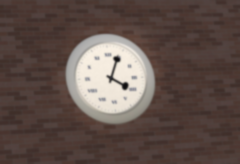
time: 4:04
